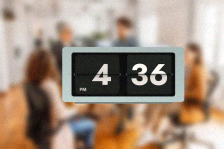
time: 4:36
